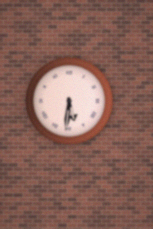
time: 5:31
